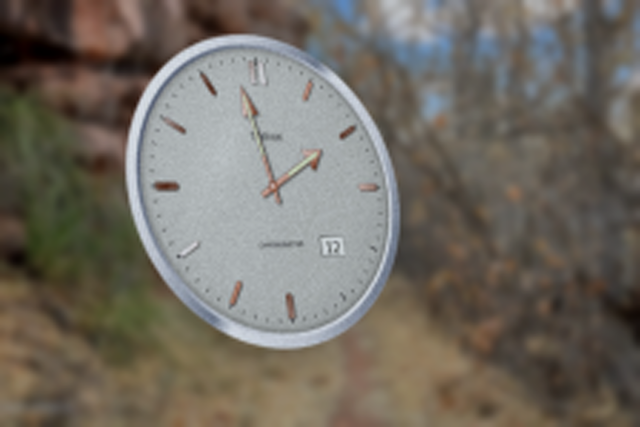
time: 1:58
